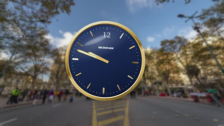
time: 9:48
